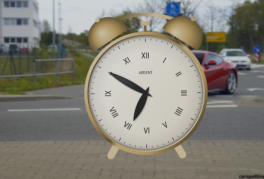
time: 6:50
